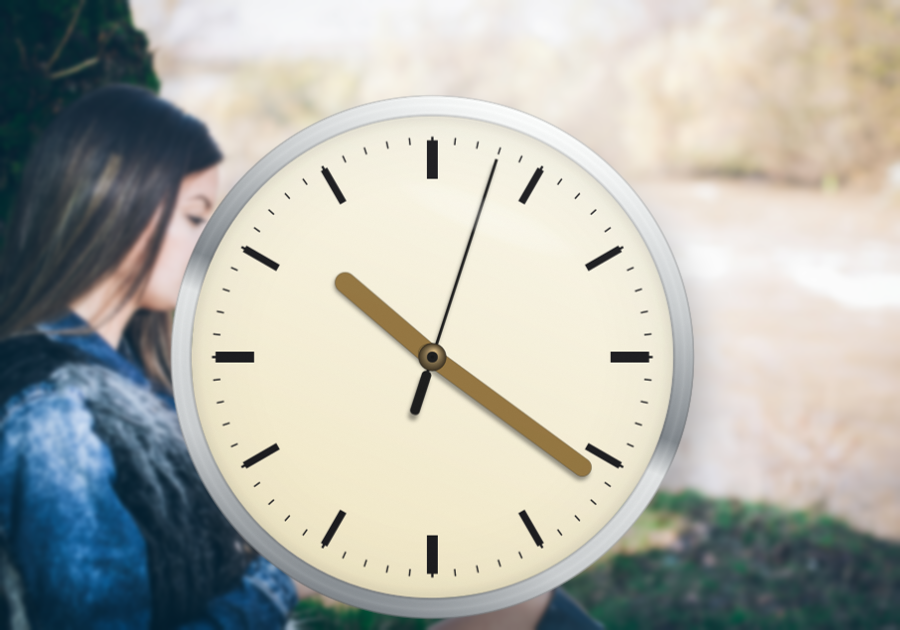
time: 10:21:03
